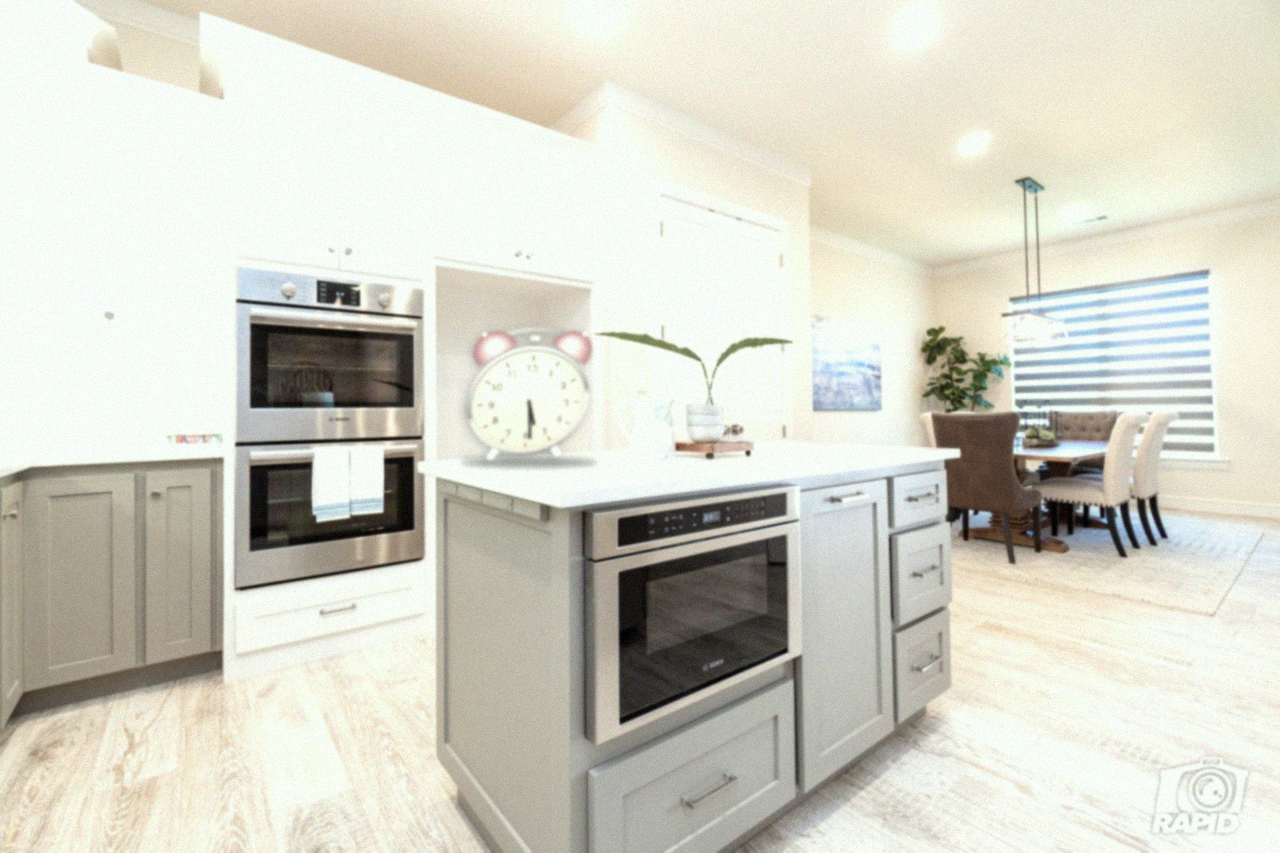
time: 5:29
